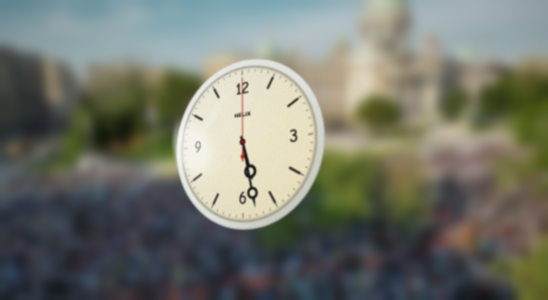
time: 5:28:00
